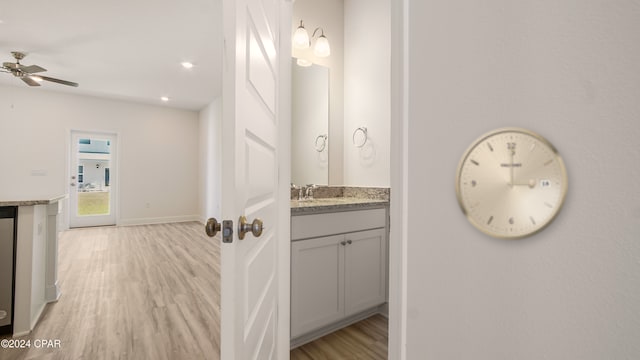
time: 3:00
